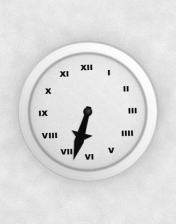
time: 6:33
